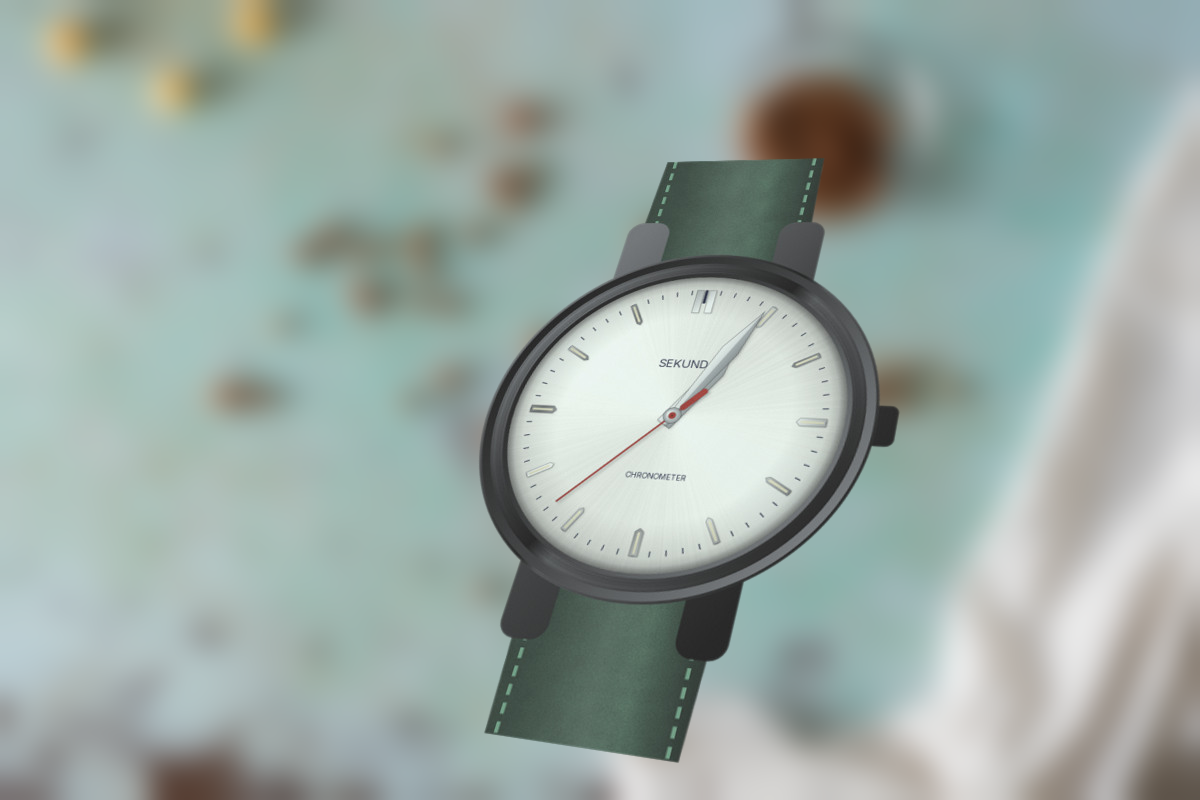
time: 1:04:37
